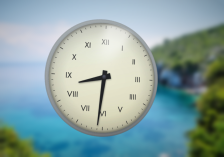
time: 8:31
